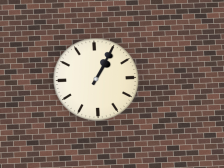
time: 1:05
